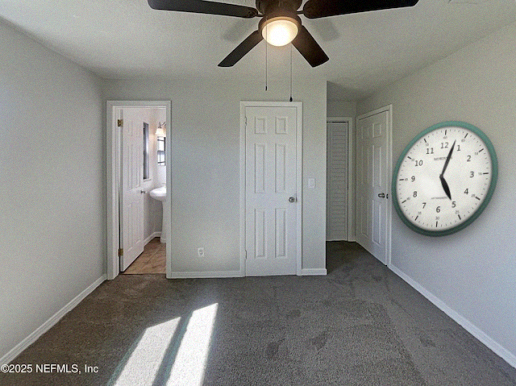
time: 5:03
